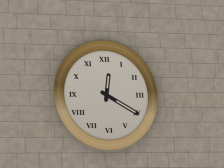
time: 12:20
